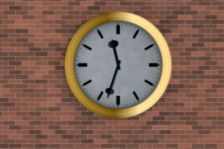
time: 11:33
